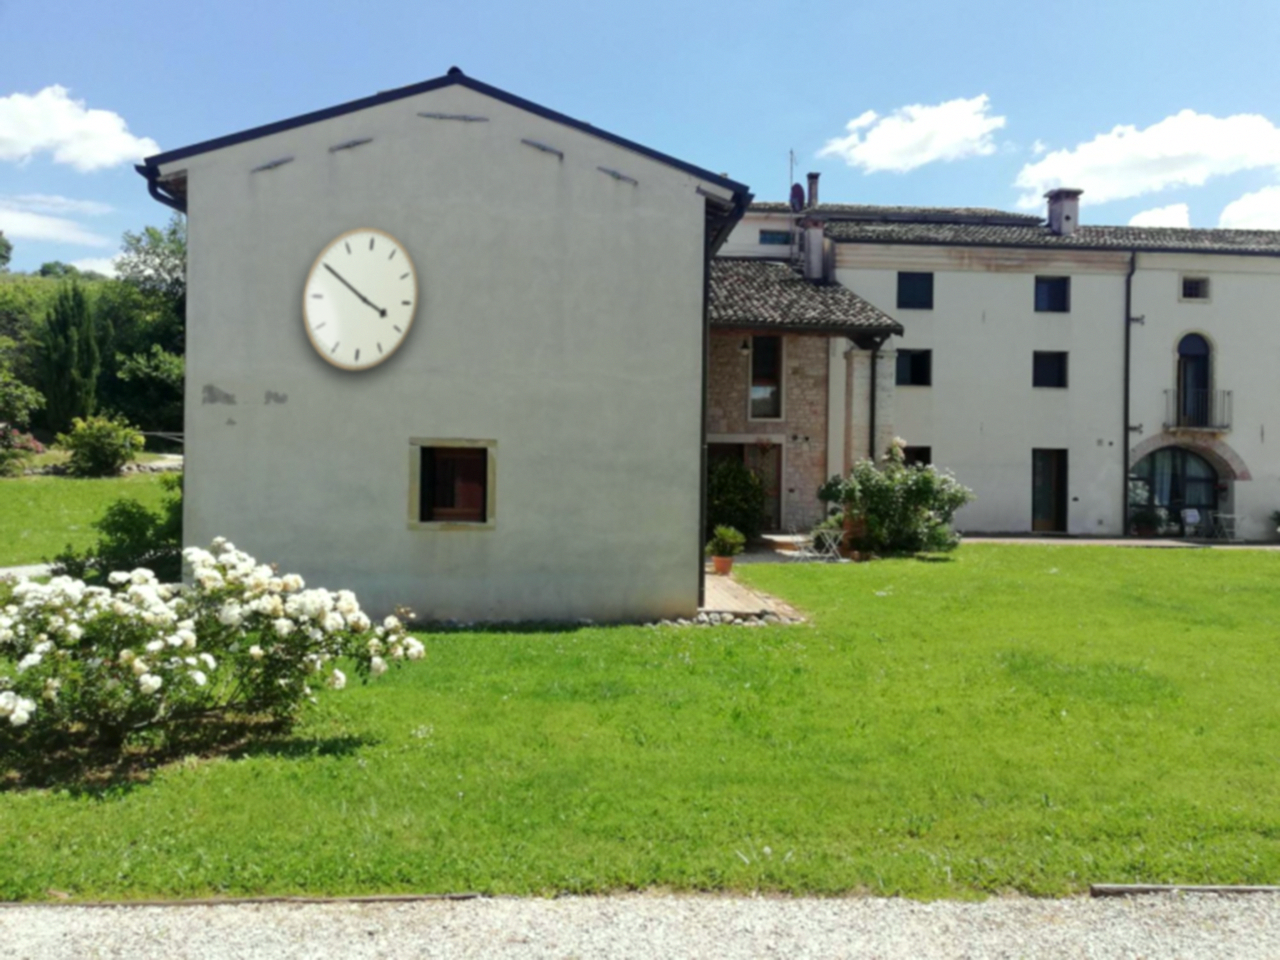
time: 3:50
